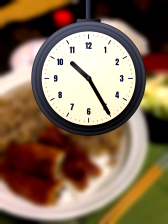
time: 10:25
